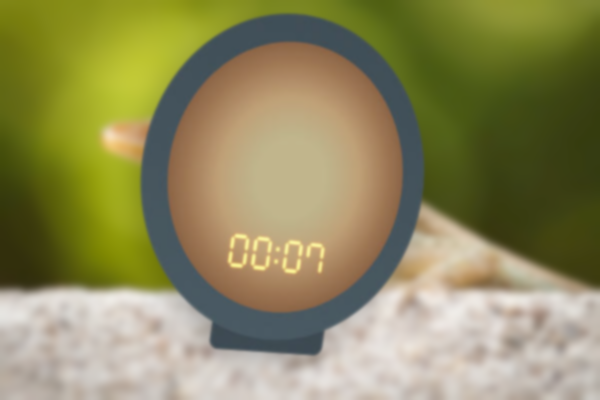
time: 0:07
